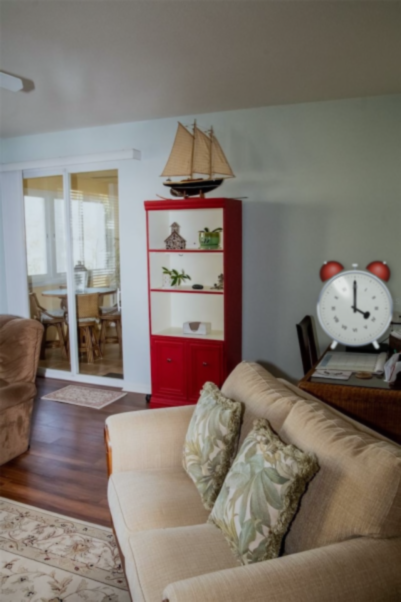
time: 4:00
